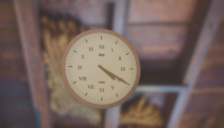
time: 4:20
